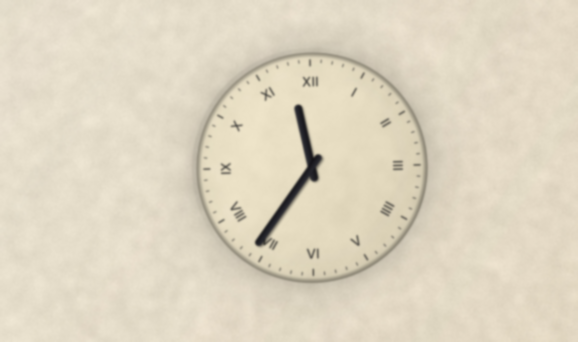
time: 11:36
